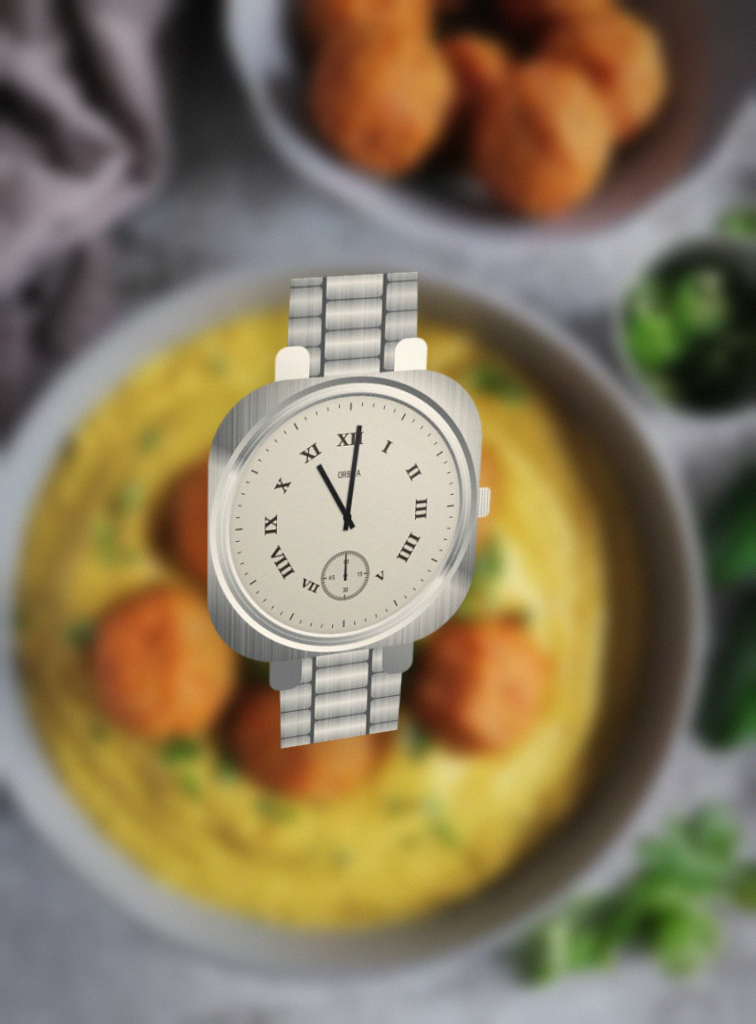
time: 11:01
